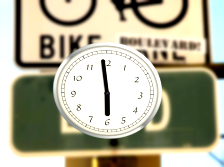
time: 5:59
